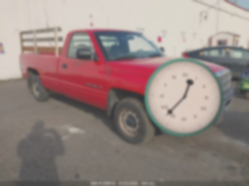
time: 12:37
